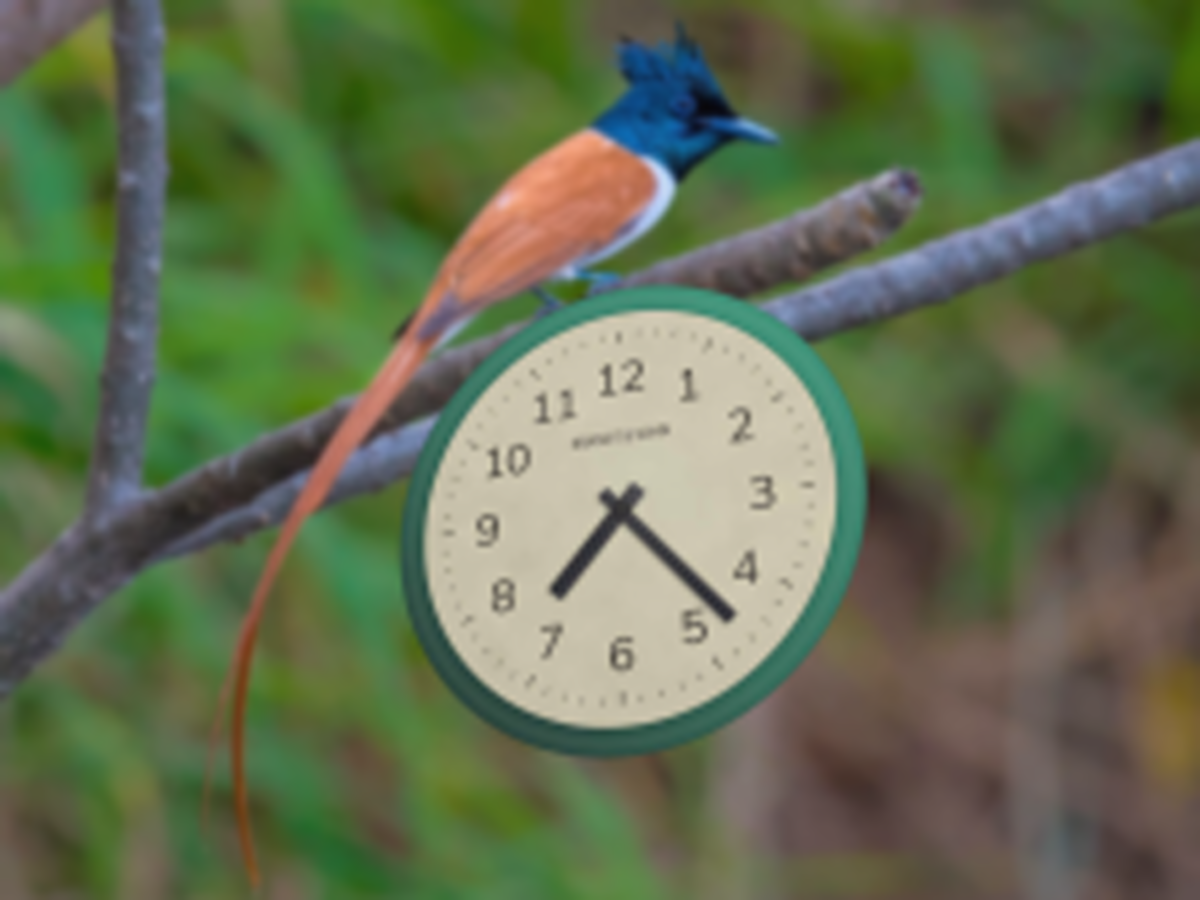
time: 7:23
